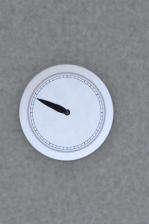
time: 9:49
